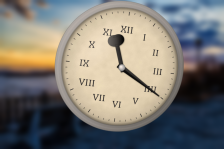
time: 11:20
